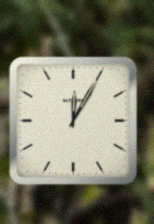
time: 12:05
